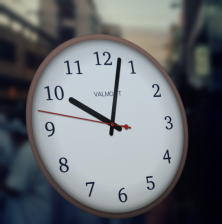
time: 10:02:47
